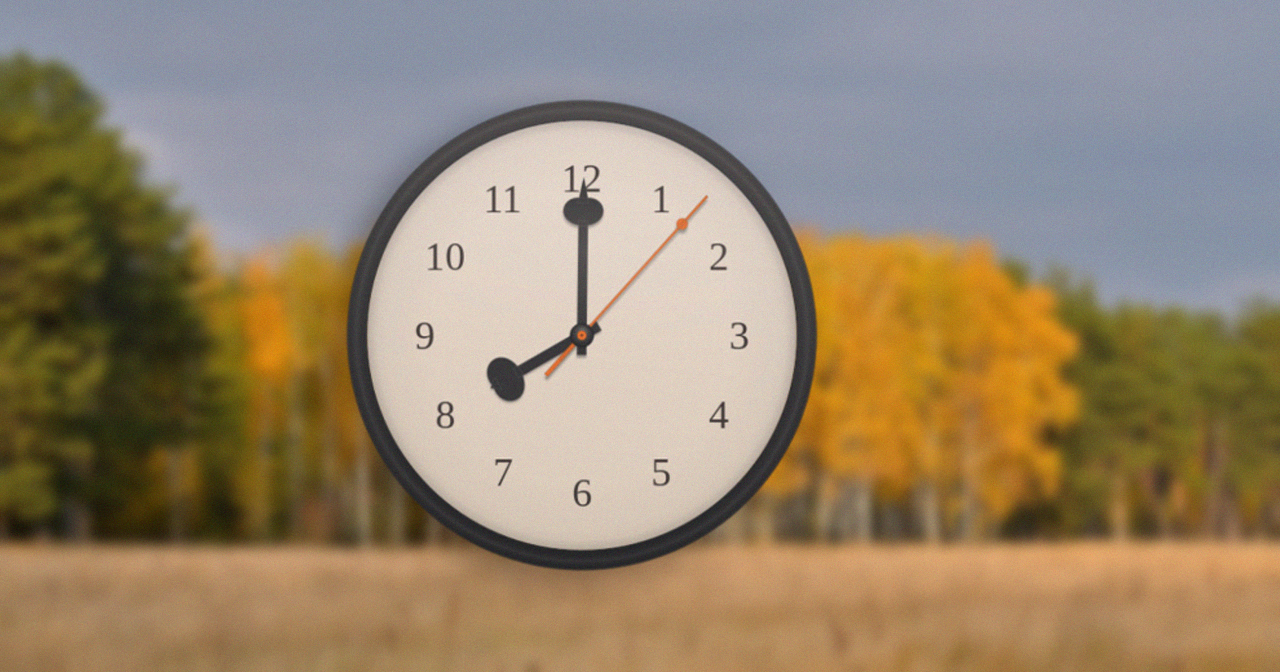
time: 8:00:07
